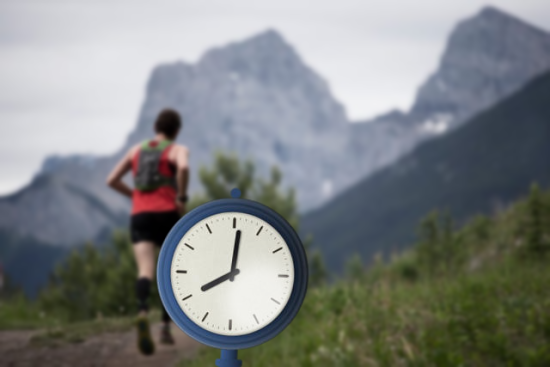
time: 8:01
